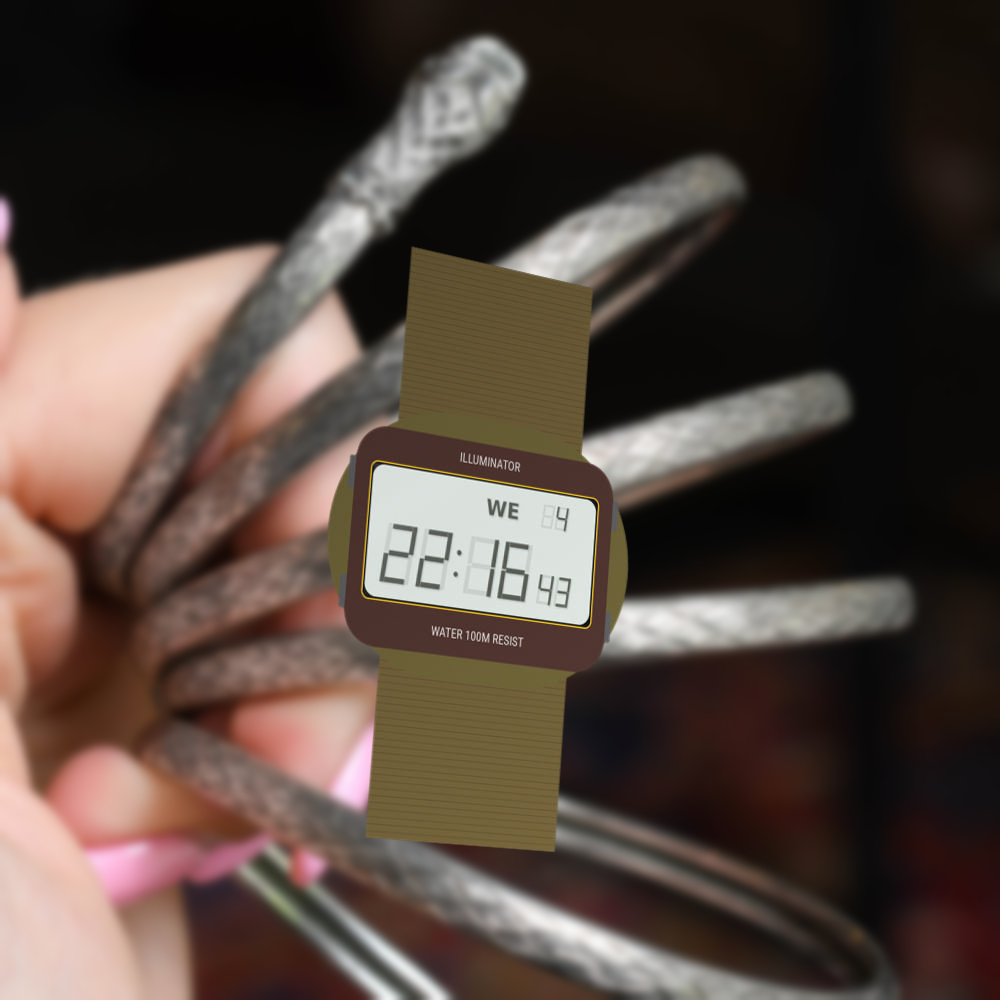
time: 22:16:43
